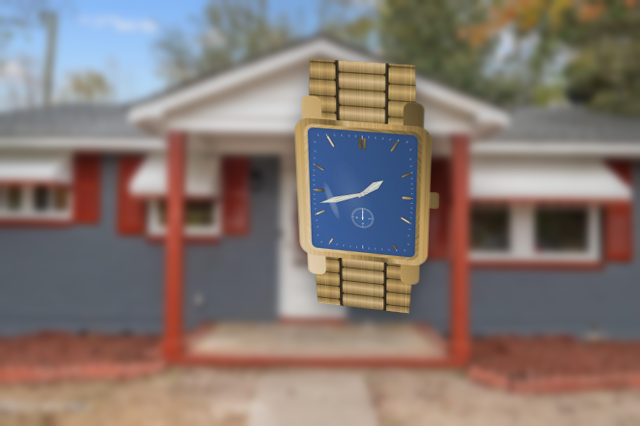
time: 1:42
